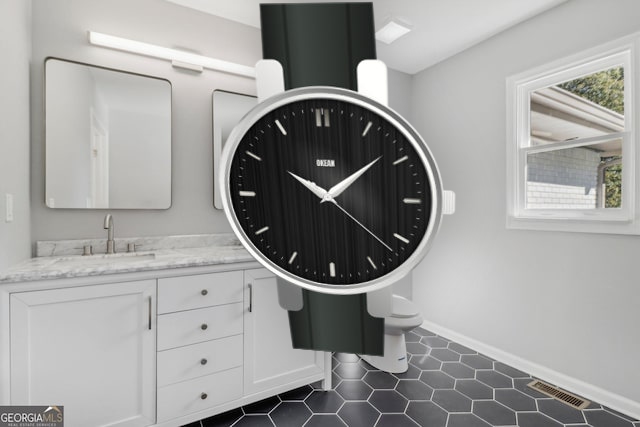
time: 10:08:22
